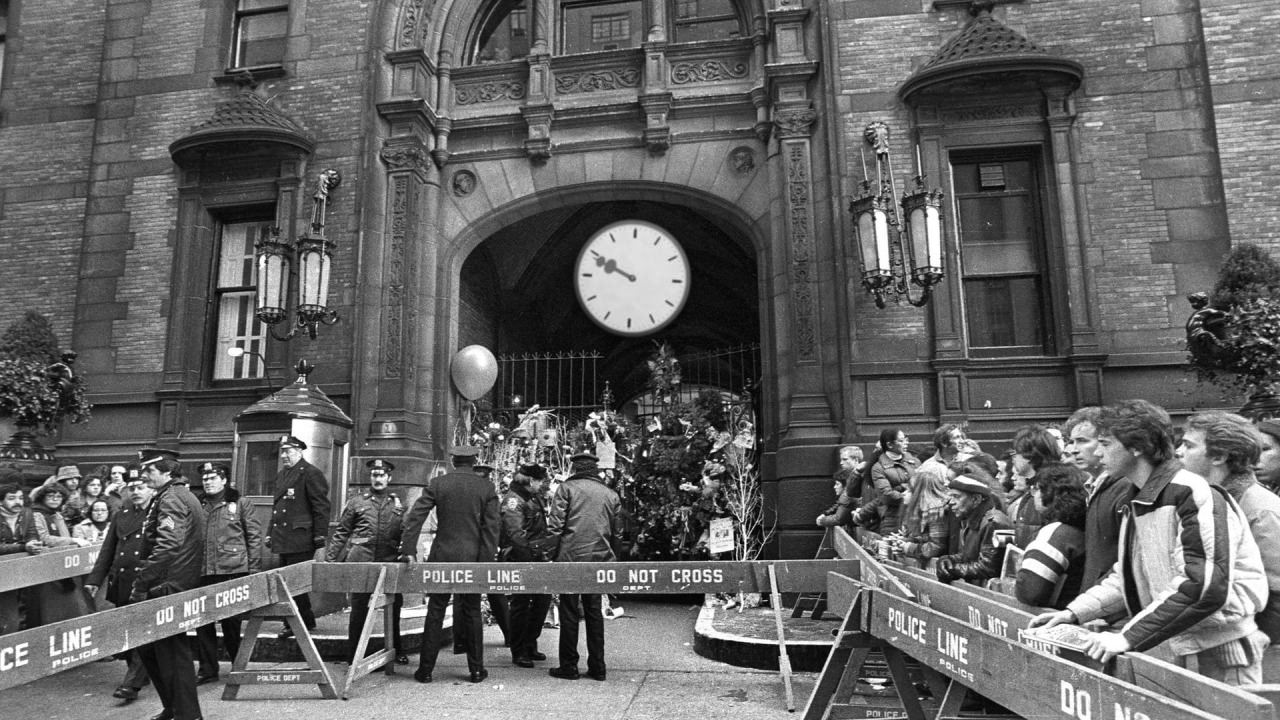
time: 9:49
